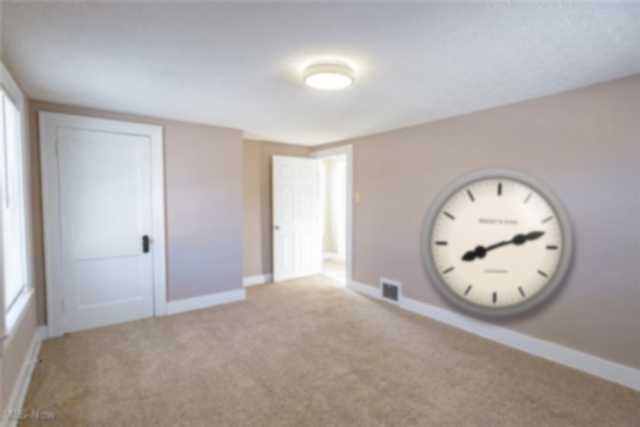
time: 8:12
